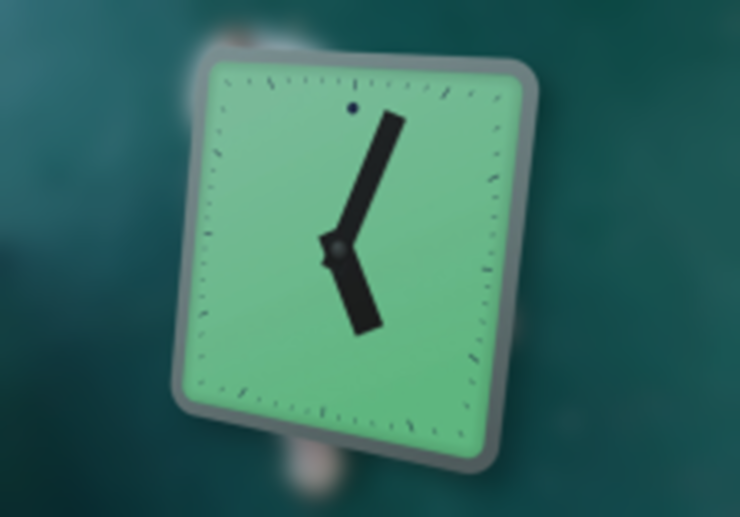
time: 5:03
